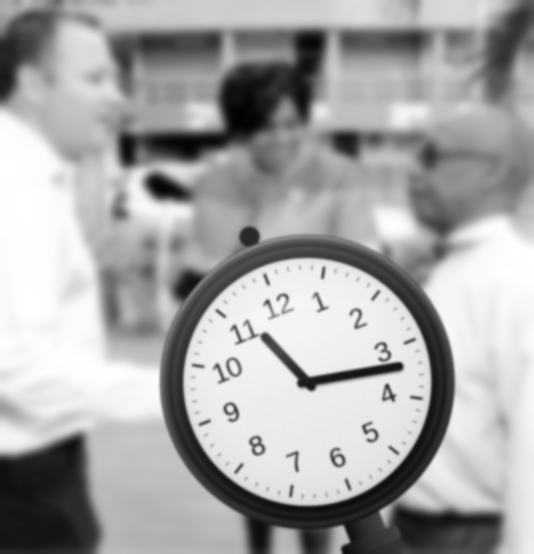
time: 11:17
